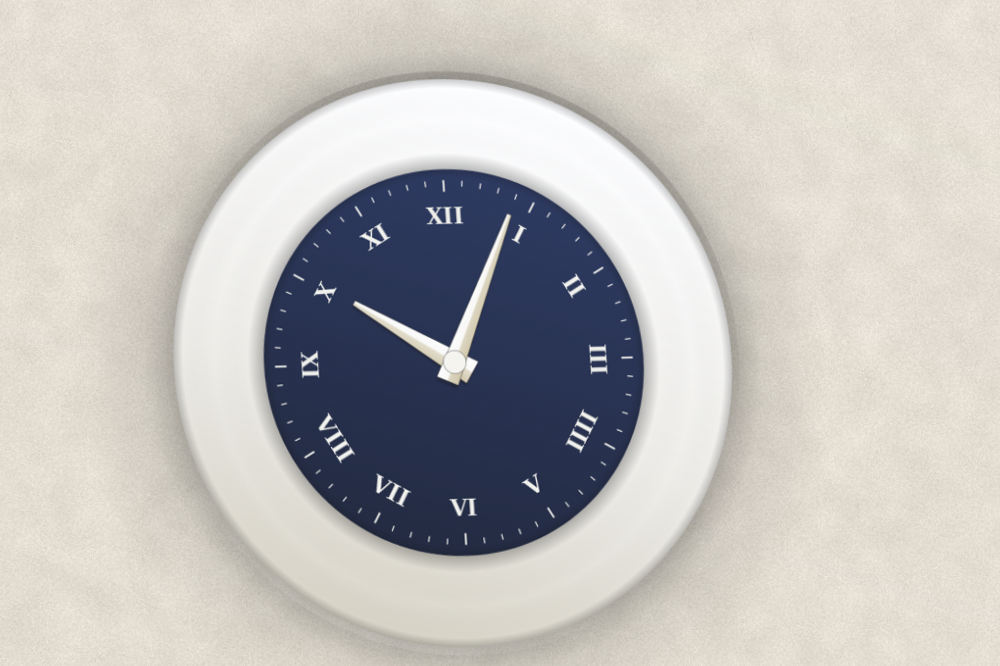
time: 10:04
